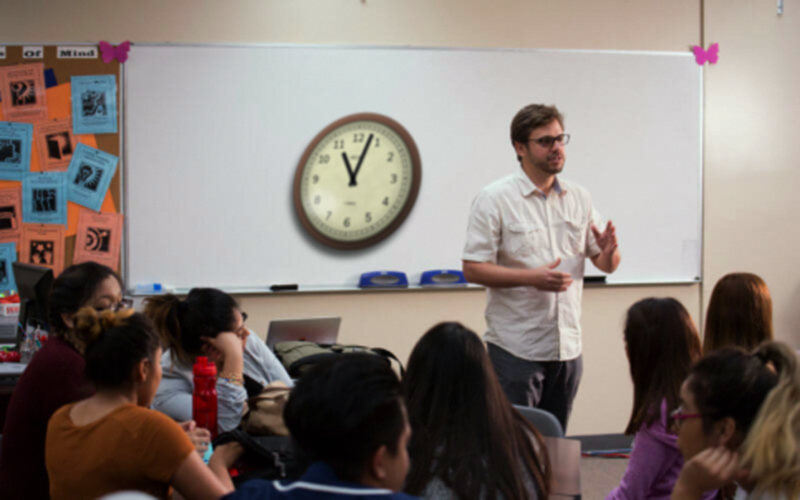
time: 11:03
